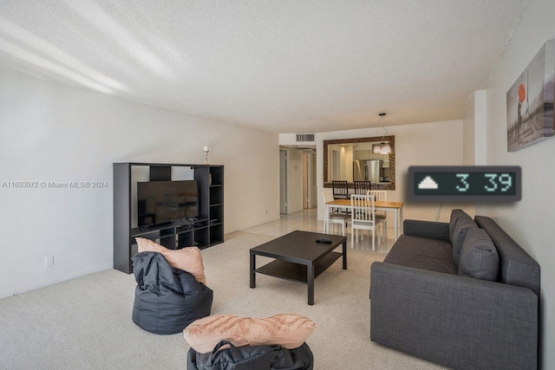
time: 3:39
